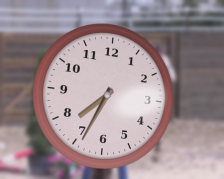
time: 7:34
